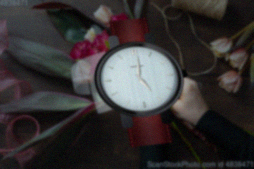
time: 5:01
